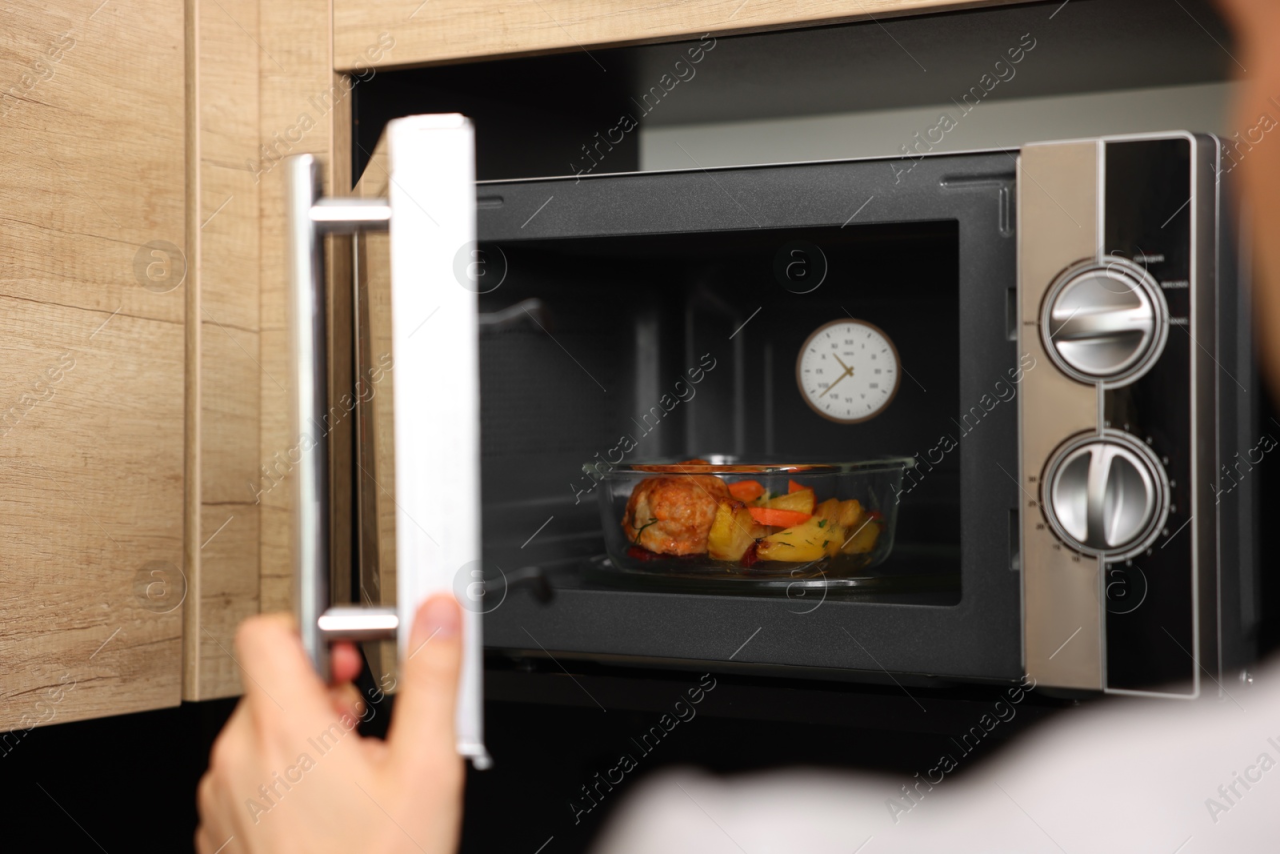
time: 10:38
